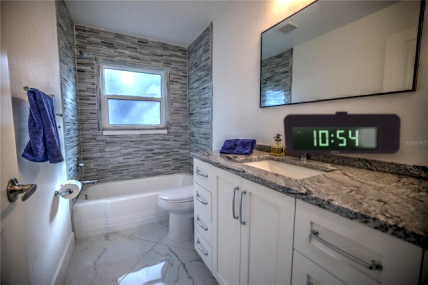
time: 10:54
